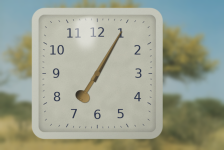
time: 7:05
